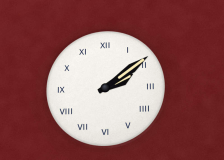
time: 2:09
